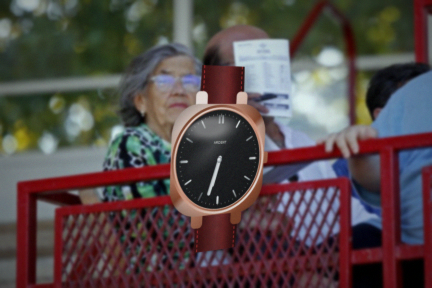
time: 6:33
